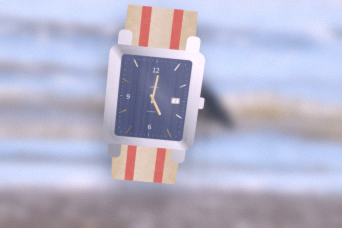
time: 5:01
